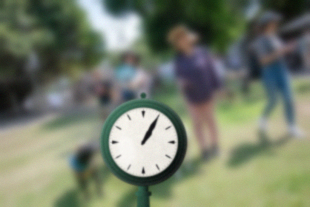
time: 1:05
